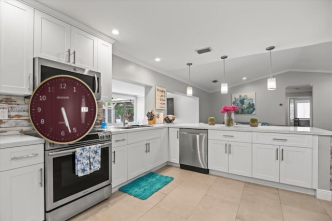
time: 5:27
